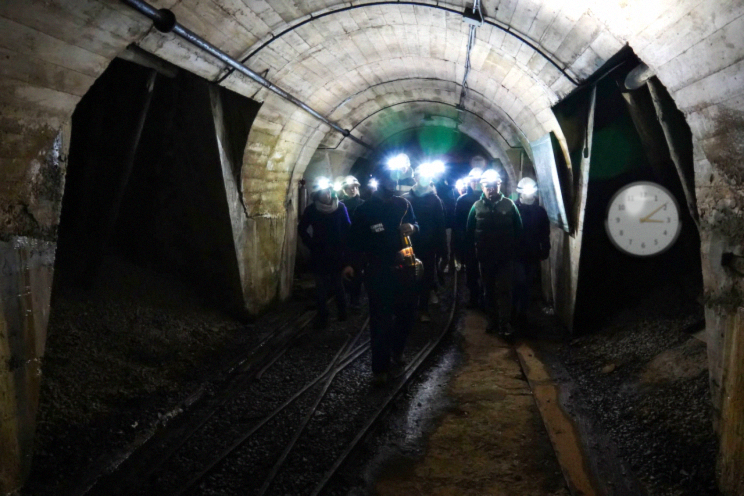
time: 3:09
